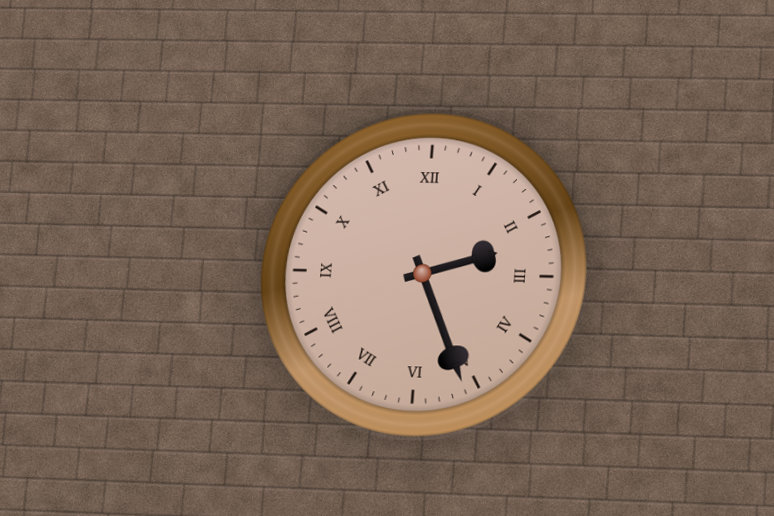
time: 2:26
